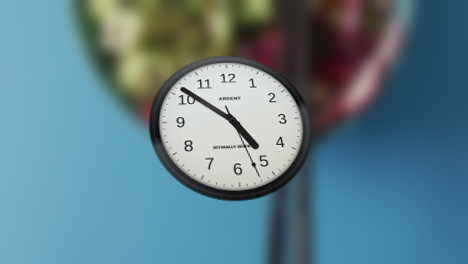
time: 4:51:27
